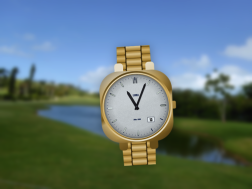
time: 11:04
